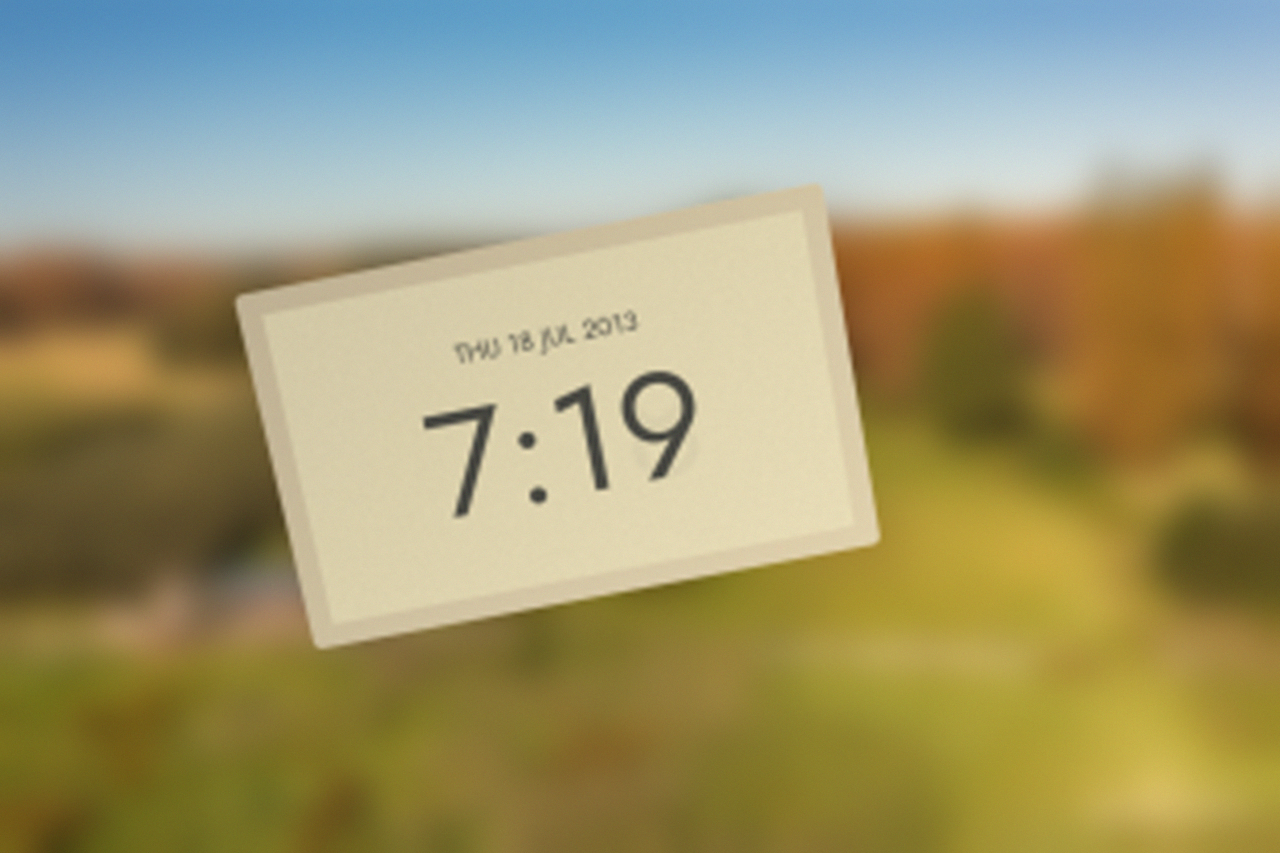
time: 7:19
